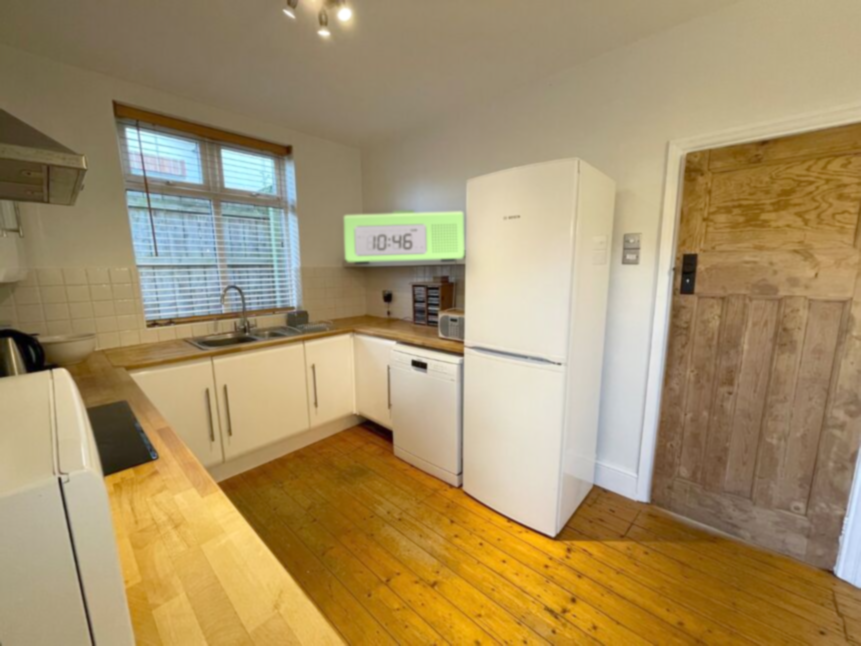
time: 10:46
